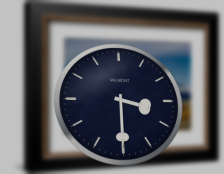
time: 3:30
